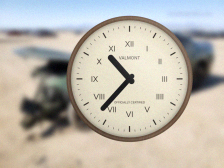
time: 10:37
